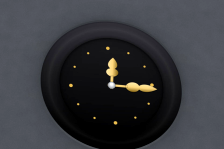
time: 12:16
